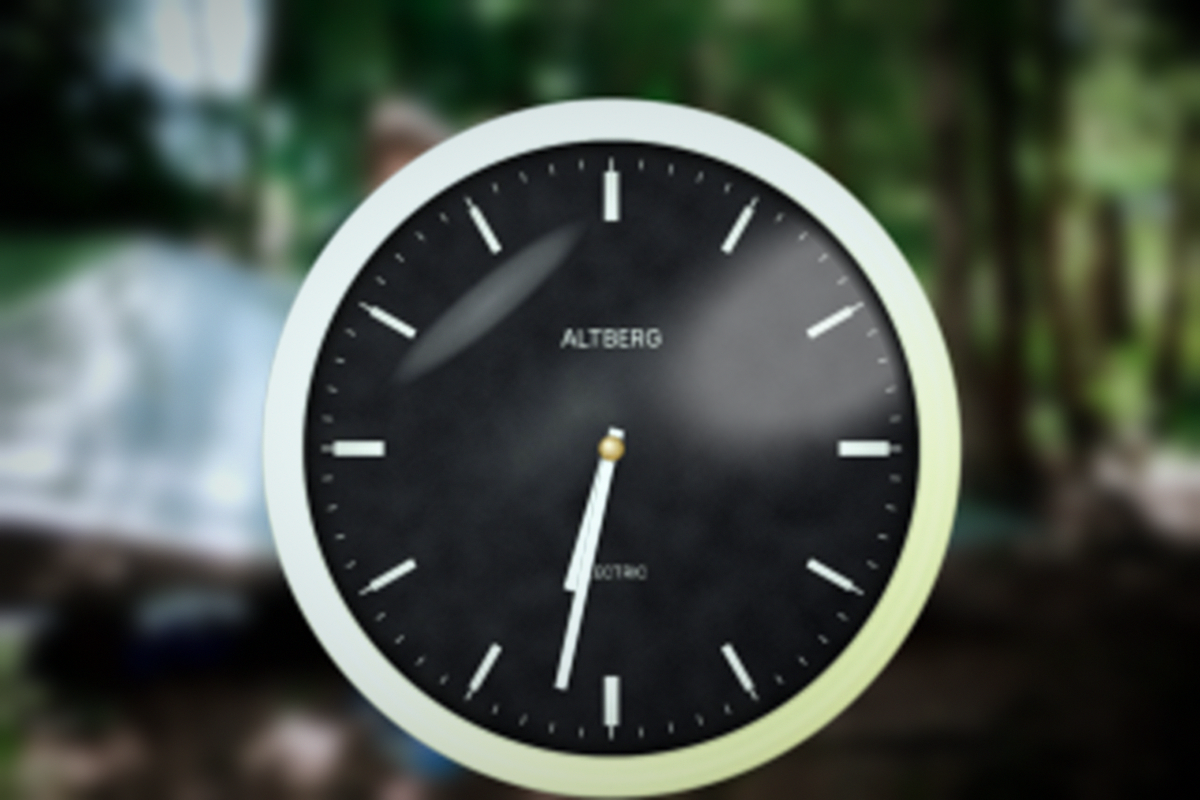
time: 6:32
